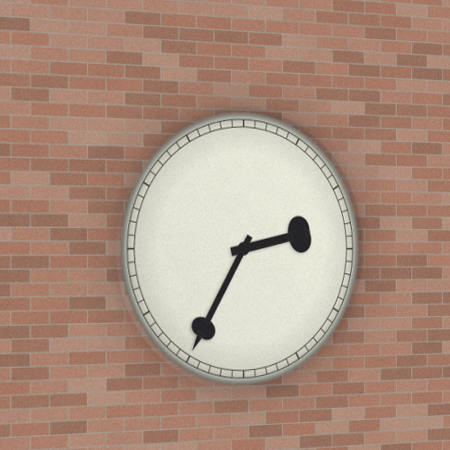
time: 2:35
